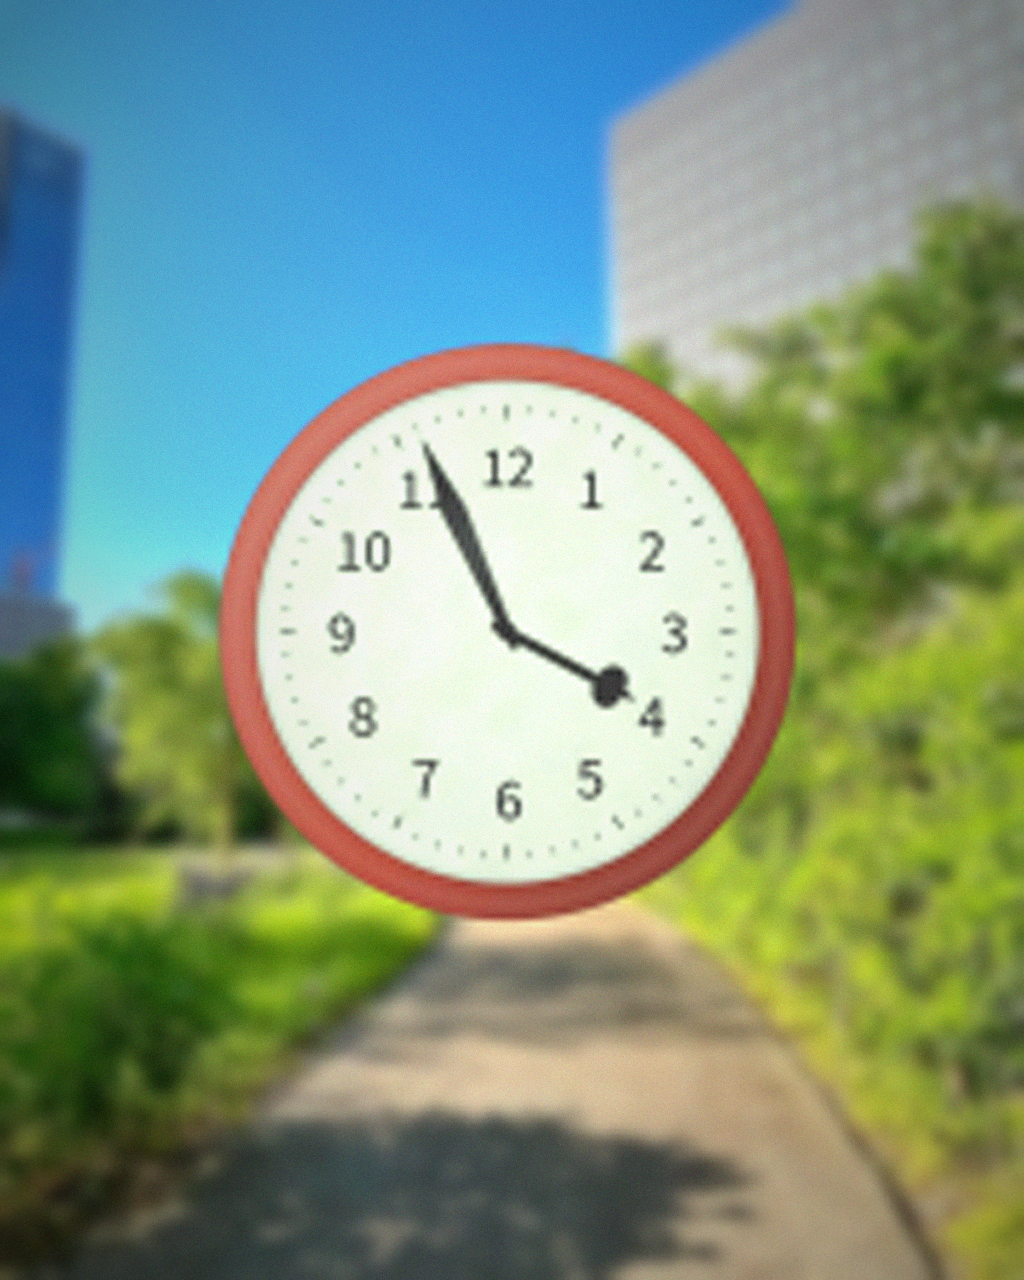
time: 3:56
